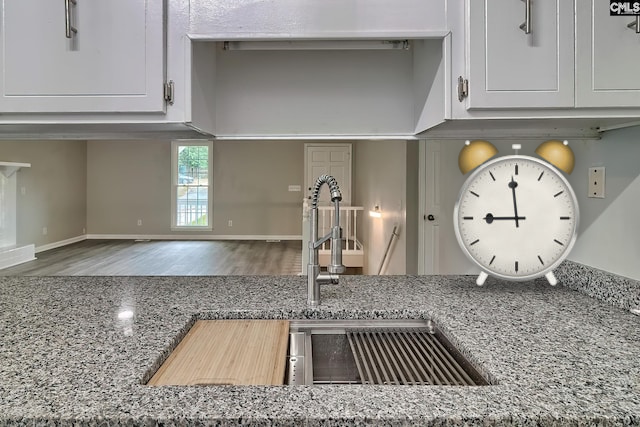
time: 8:59
